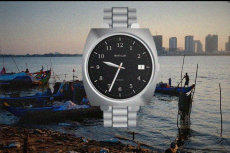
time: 9:34
